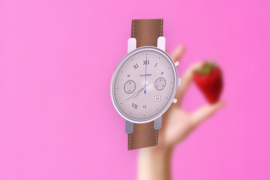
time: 7:40
